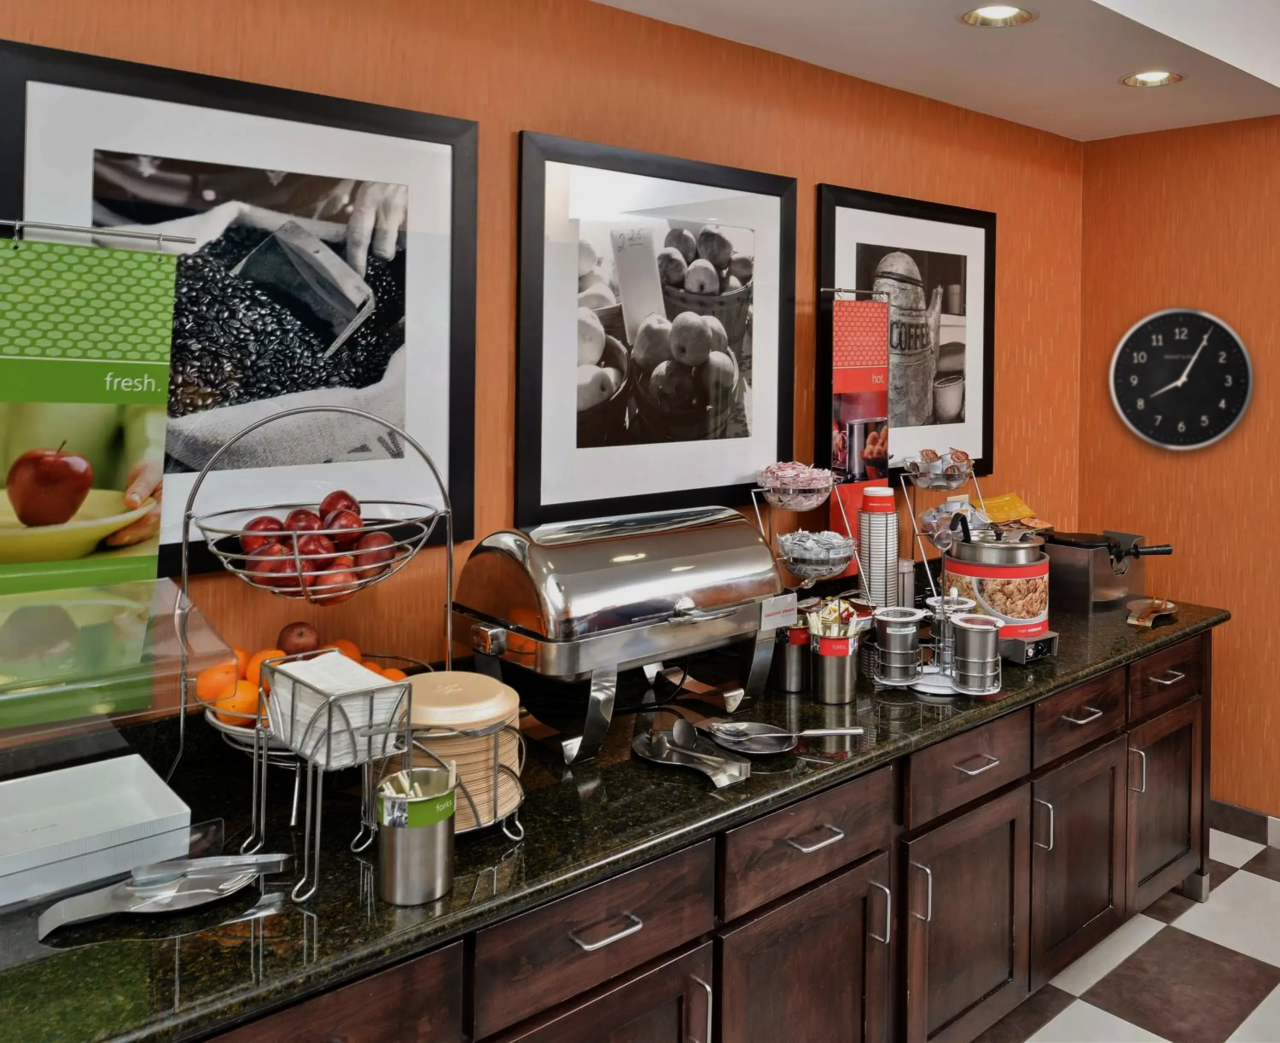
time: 8:05
